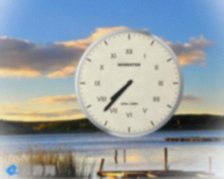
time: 7:37
